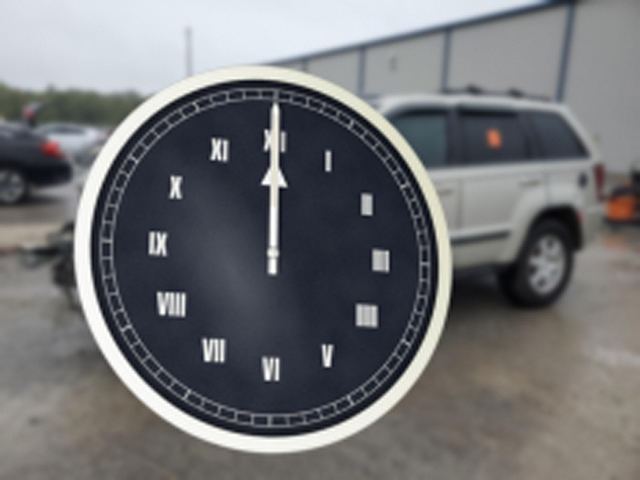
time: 12:00
